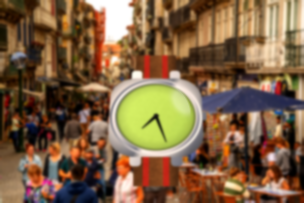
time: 7:27
